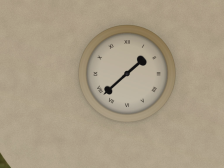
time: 1:38
